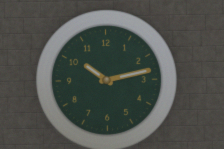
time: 10:13
